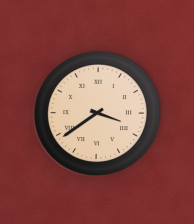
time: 3:39
